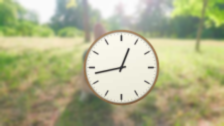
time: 12:43
